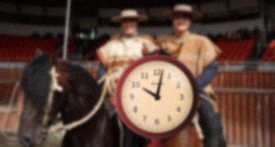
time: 10:02
